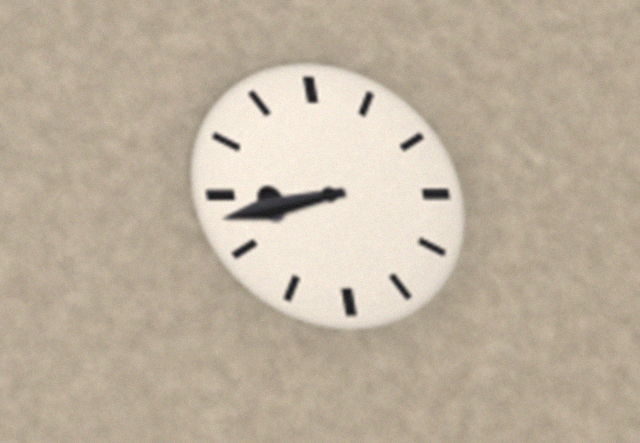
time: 8:43
